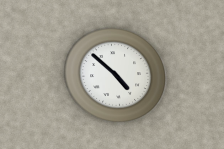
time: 4:53
